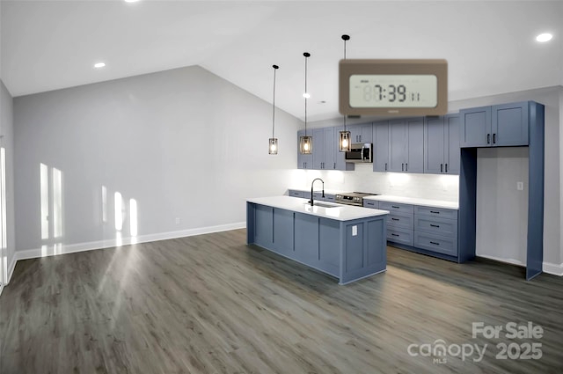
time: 7:39:11
